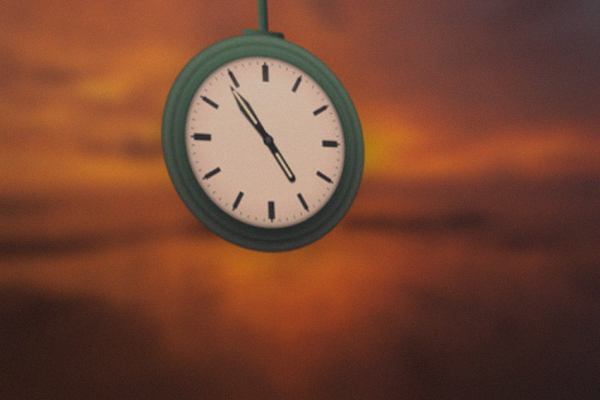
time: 4:54
